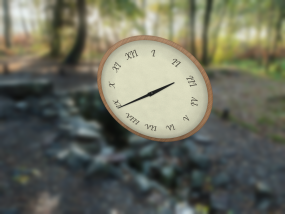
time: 2:44
